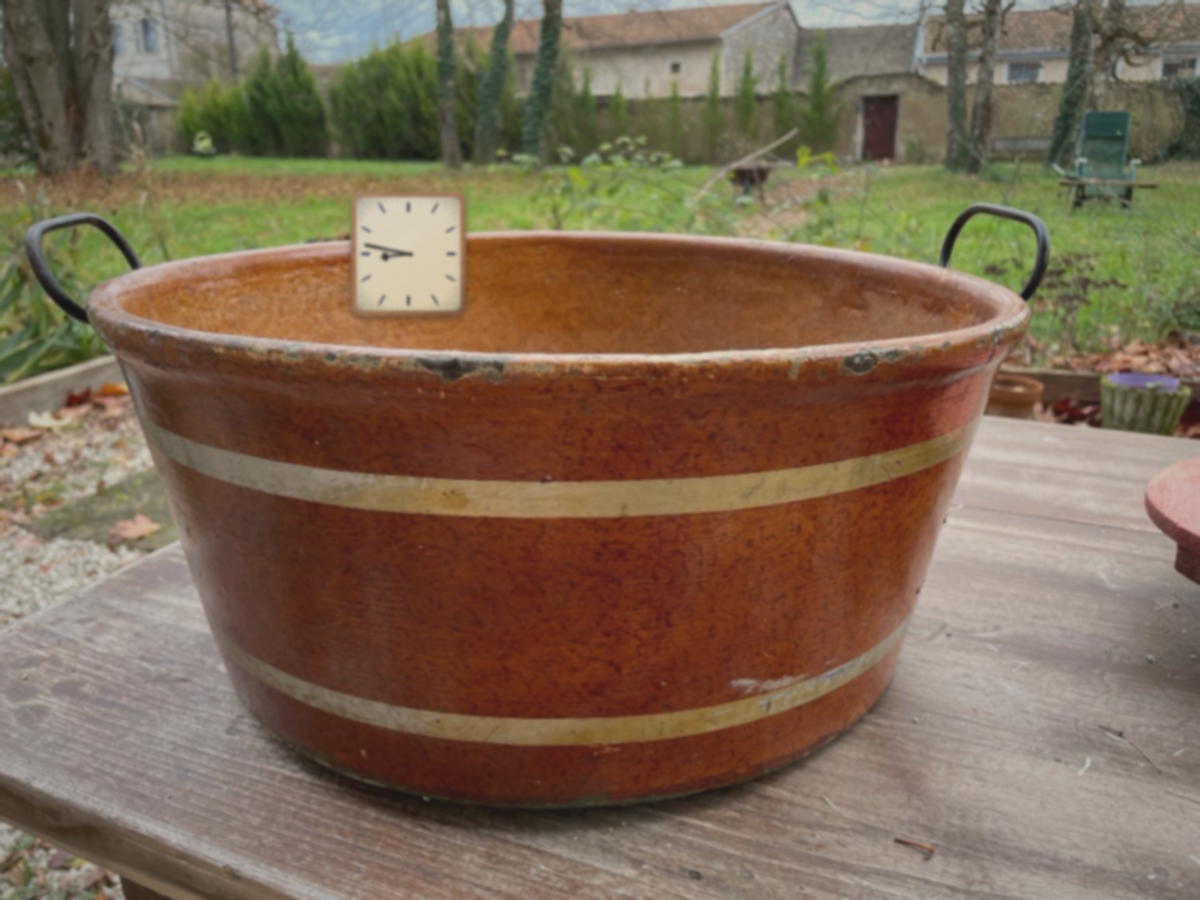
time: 8:47
